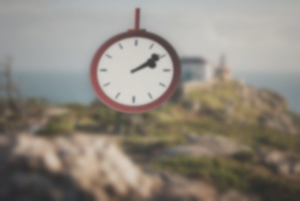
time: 2:09
